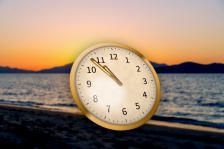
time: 10:53
